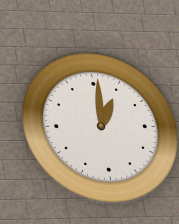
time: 1:01
